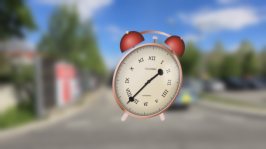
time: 1:37
